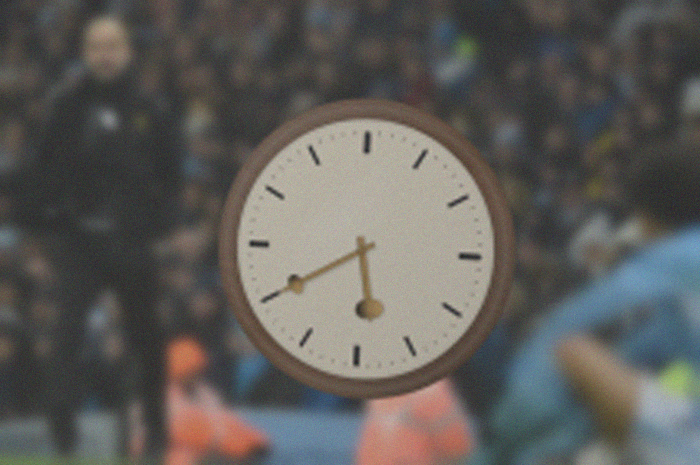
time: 5:40
